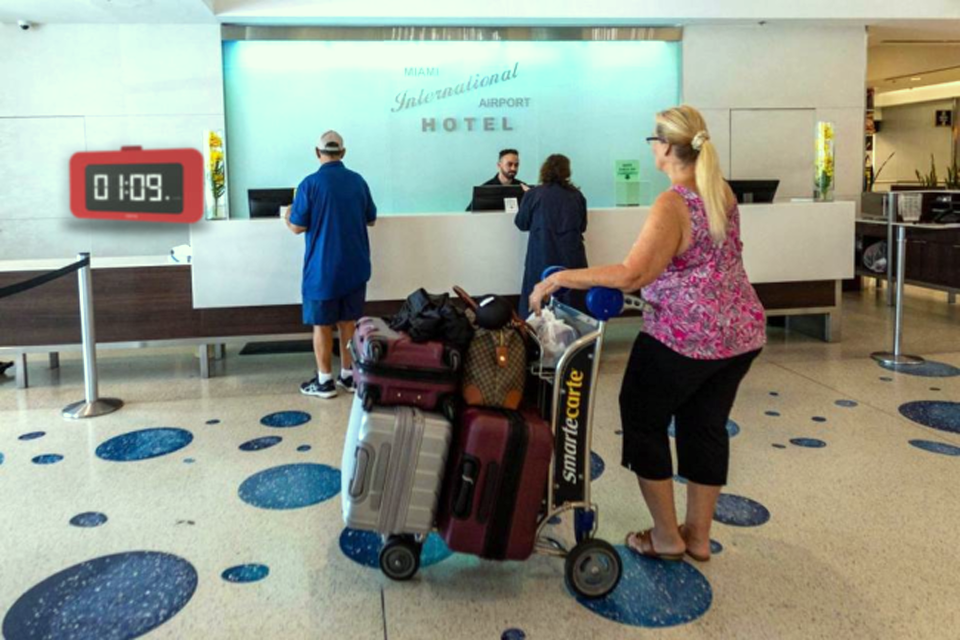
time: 1:09
